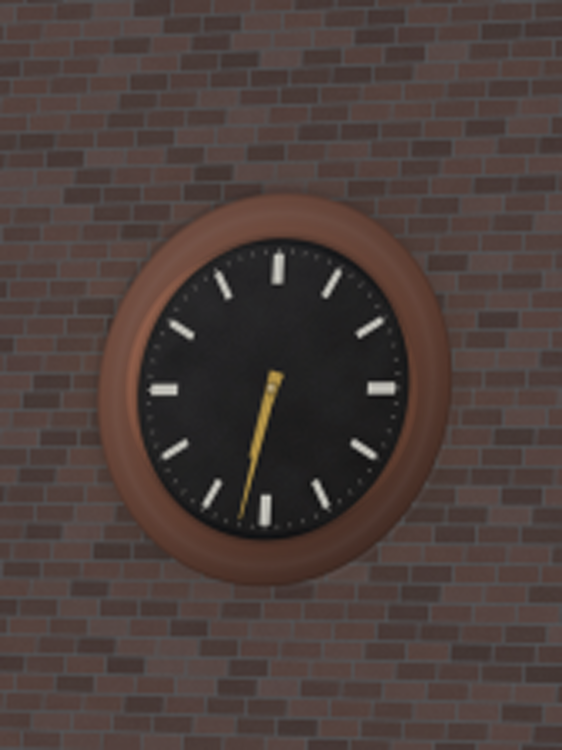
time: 6:32
